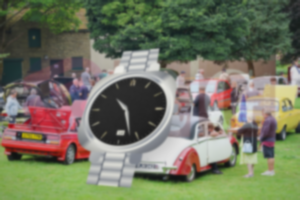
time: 10:27
